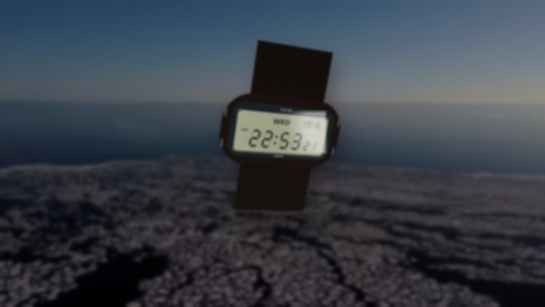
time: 22:53
